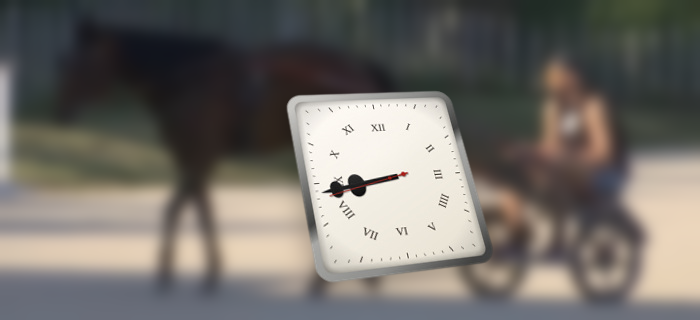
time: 8:43:43
